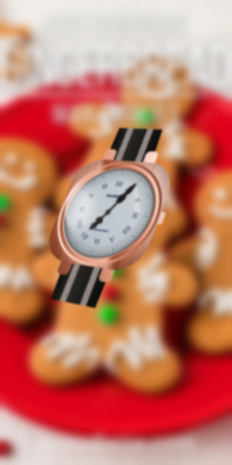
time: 7:05
